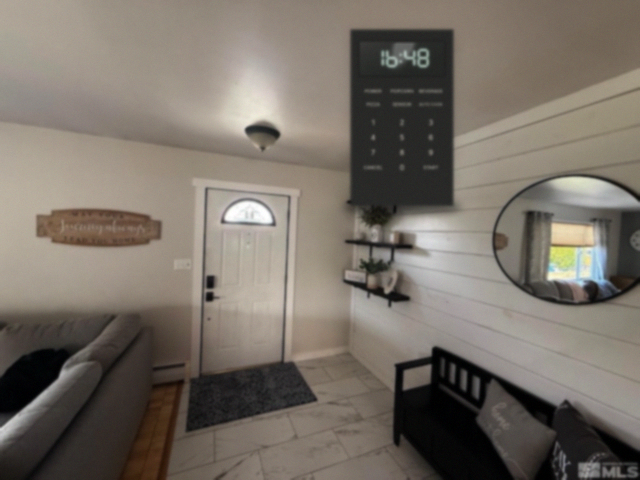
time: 16:48
